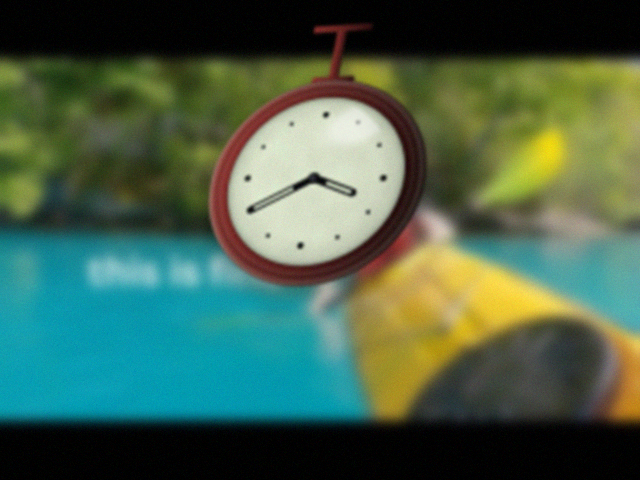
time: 3:40
